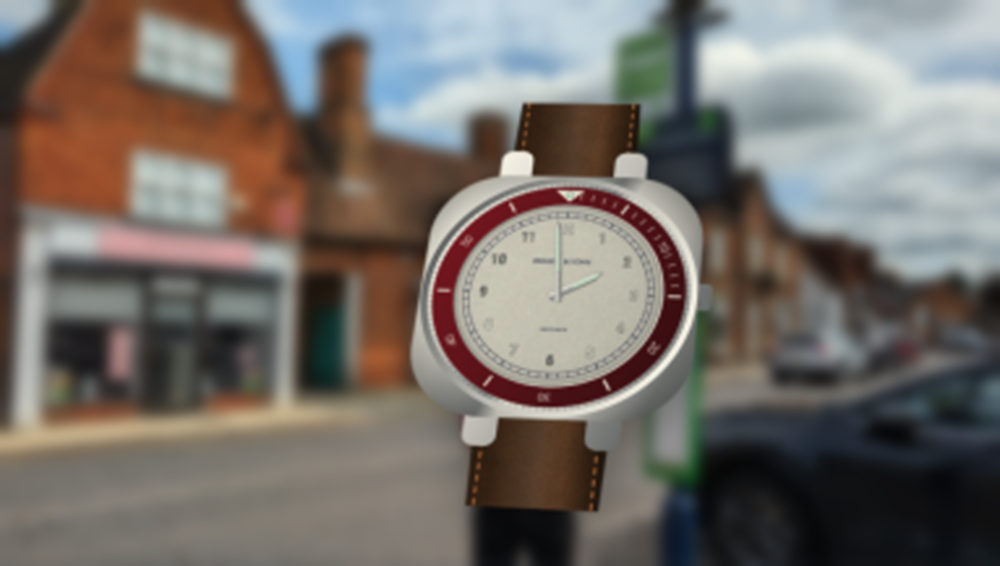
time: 1:59
